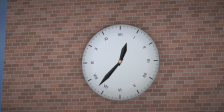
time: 12:37
